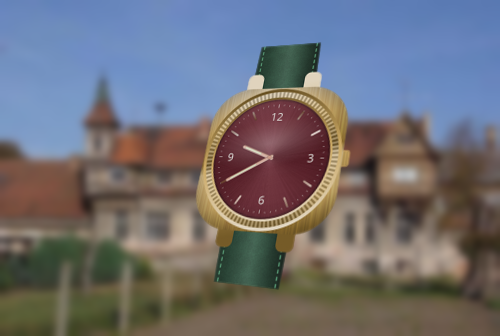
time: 9:40
